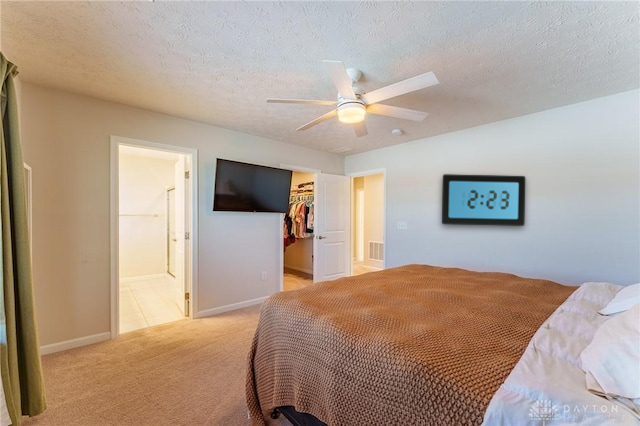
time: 2:23
